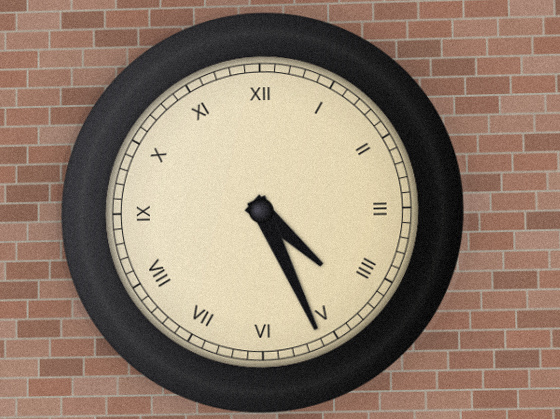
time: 4:26
